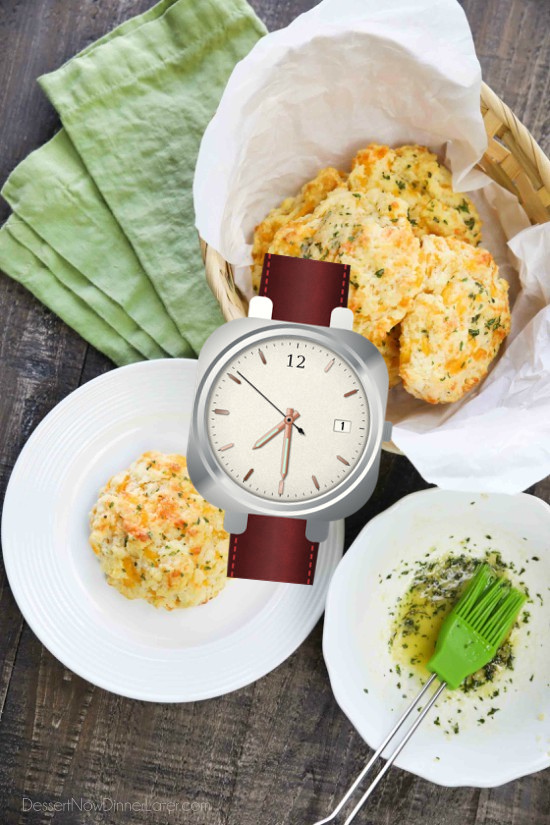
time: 7:29:51
